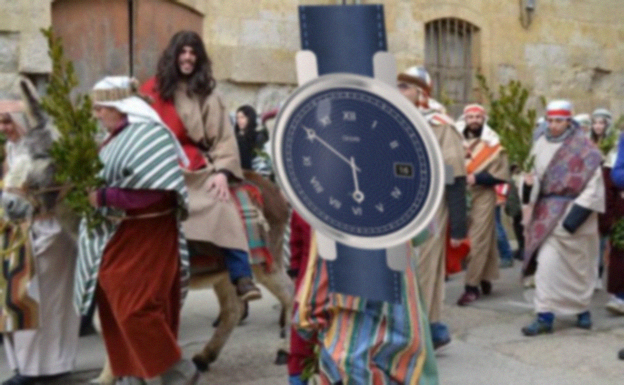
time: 5:51
